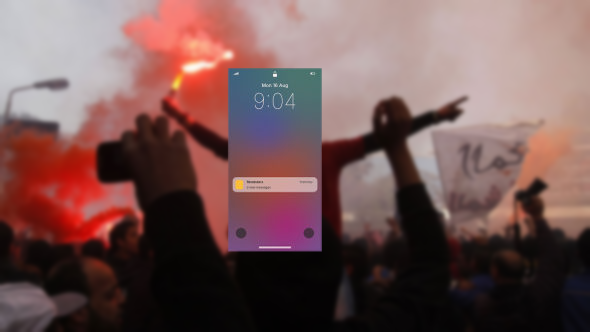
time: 9:04
